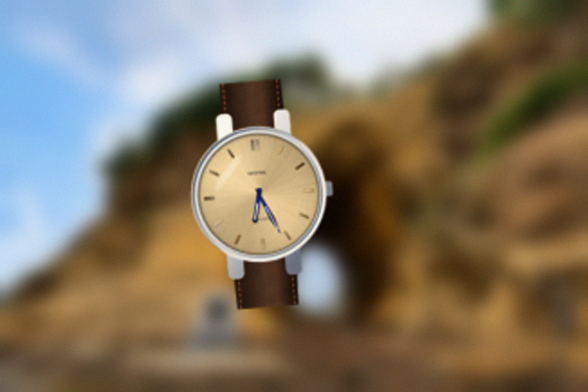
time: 6:26
